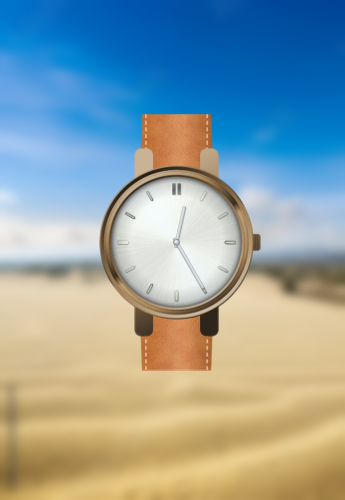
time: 12:25
